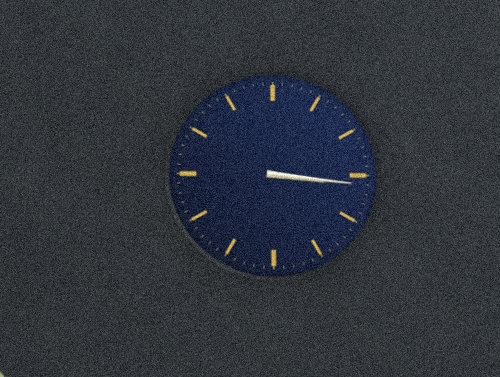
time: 3:16
